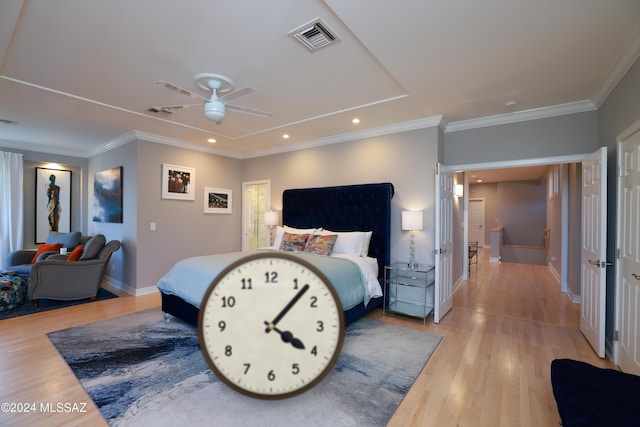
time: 4:07
